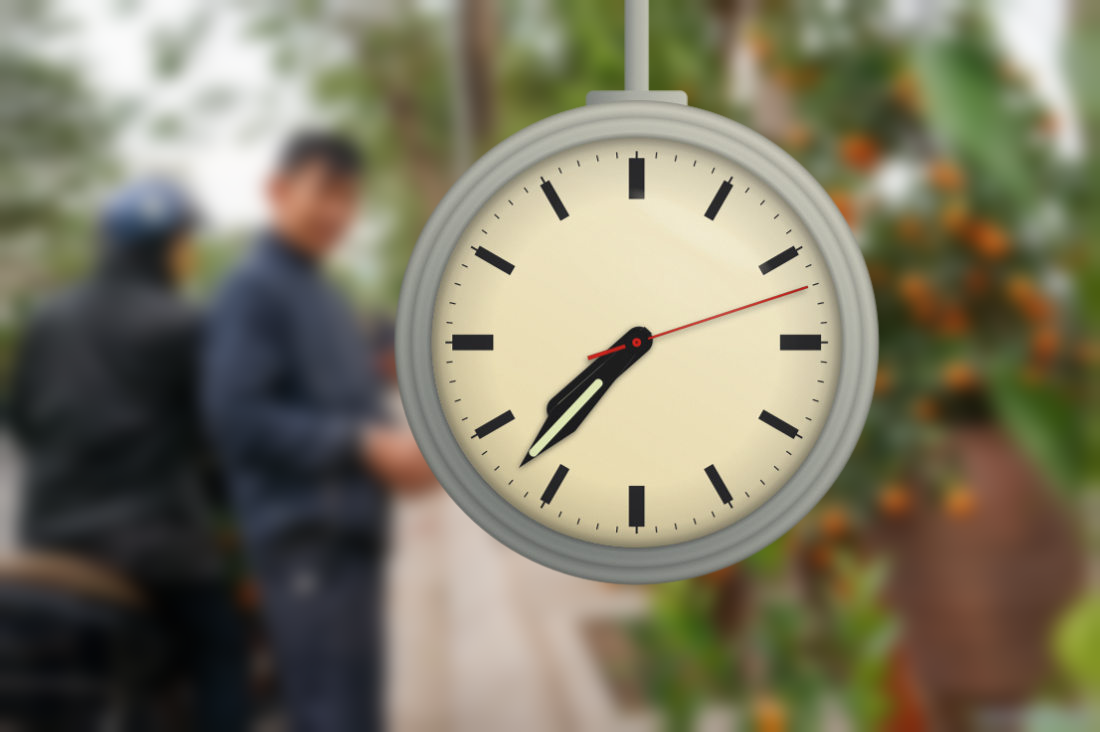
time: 7:37:12
